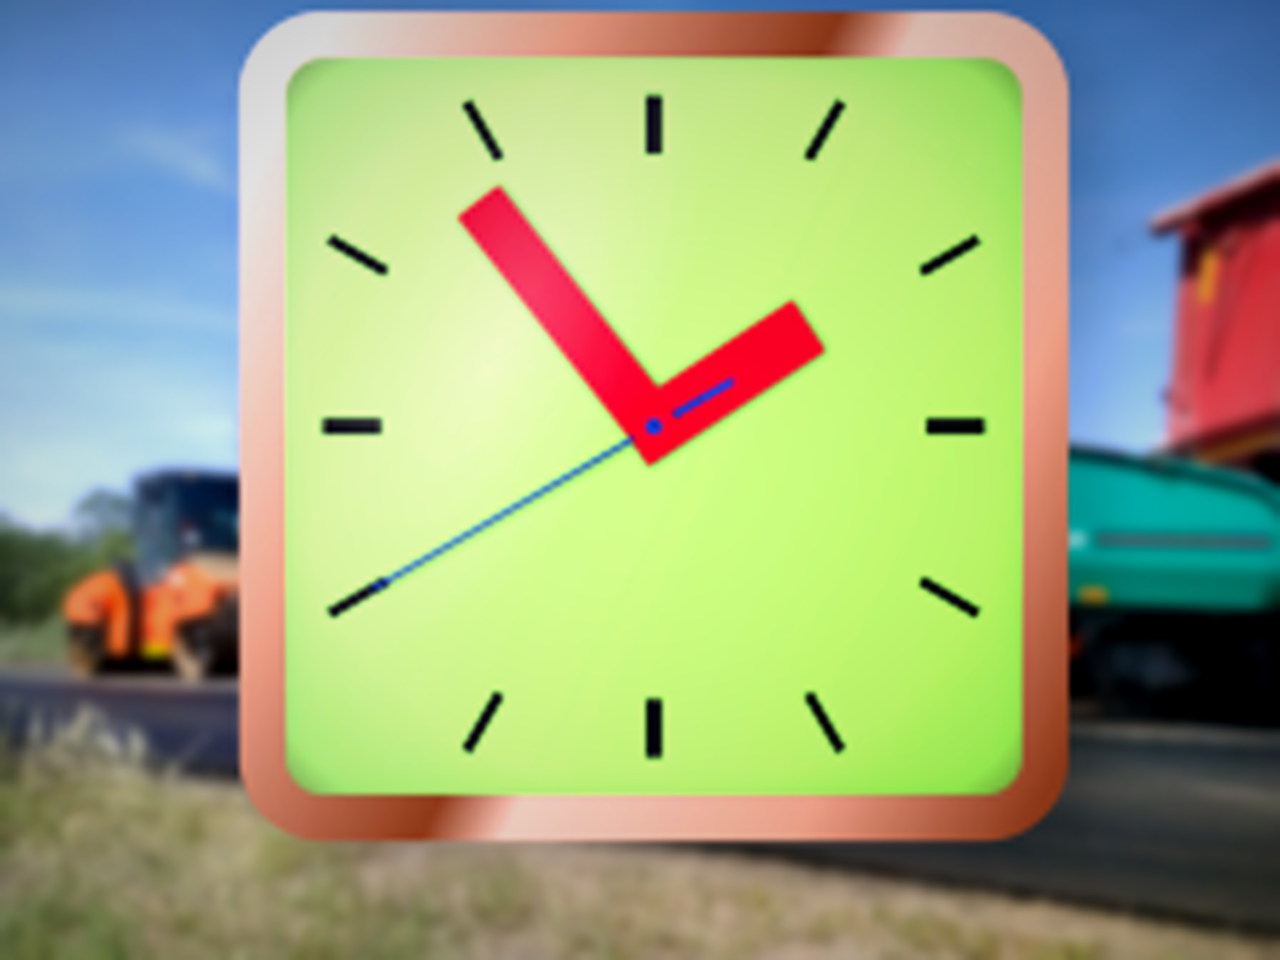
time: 1:53:40
